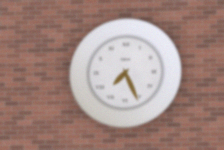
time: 7:26
